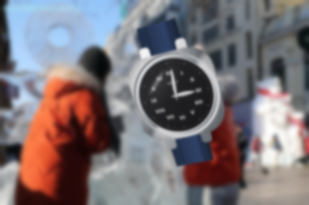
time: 3:01
